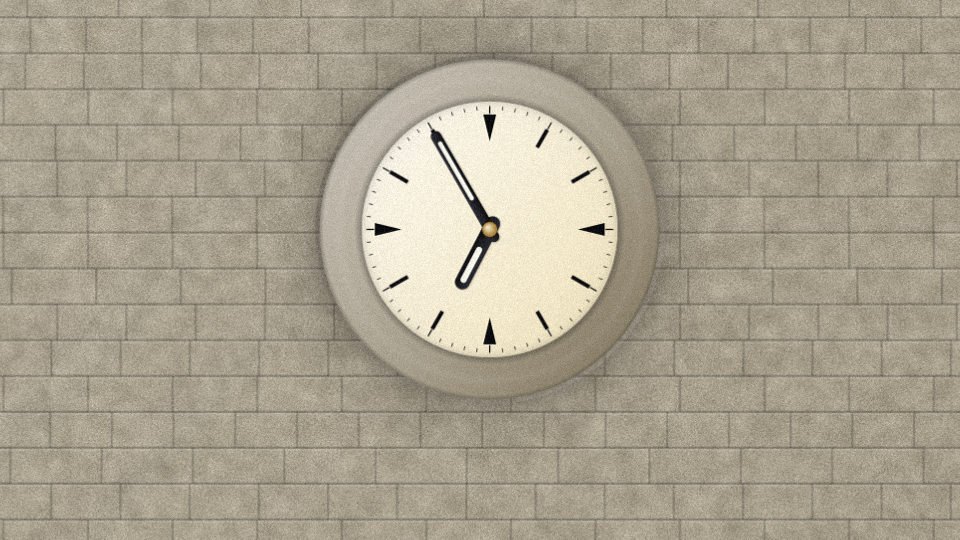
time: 6:55
